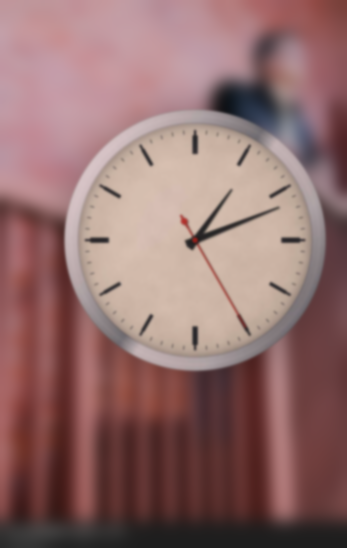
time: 1:11:25
